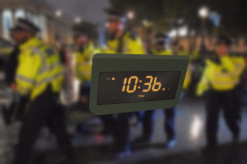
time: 10:36
